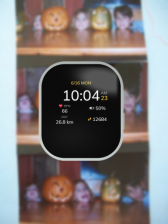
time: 10:04
